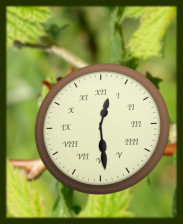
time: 12:29
